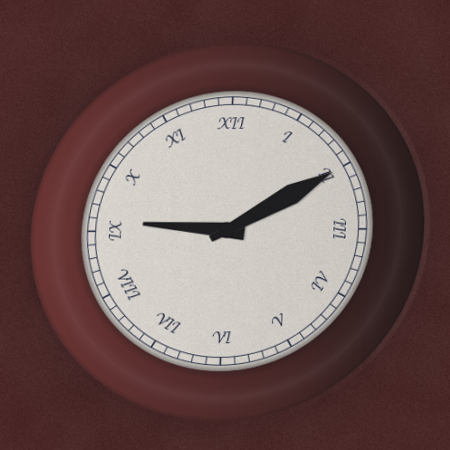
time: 9:10
